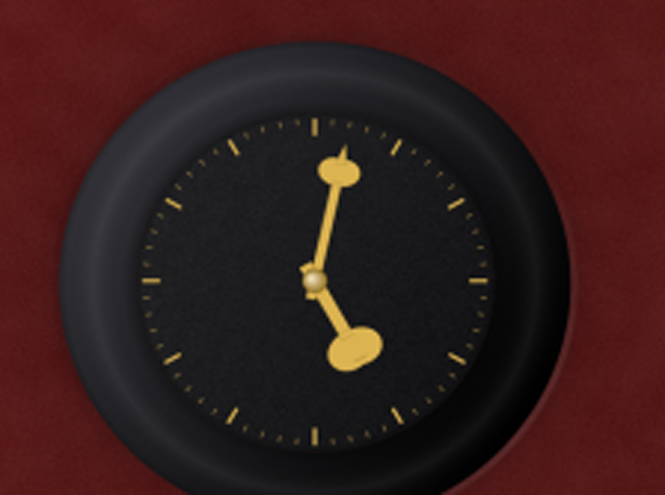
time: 5:02
